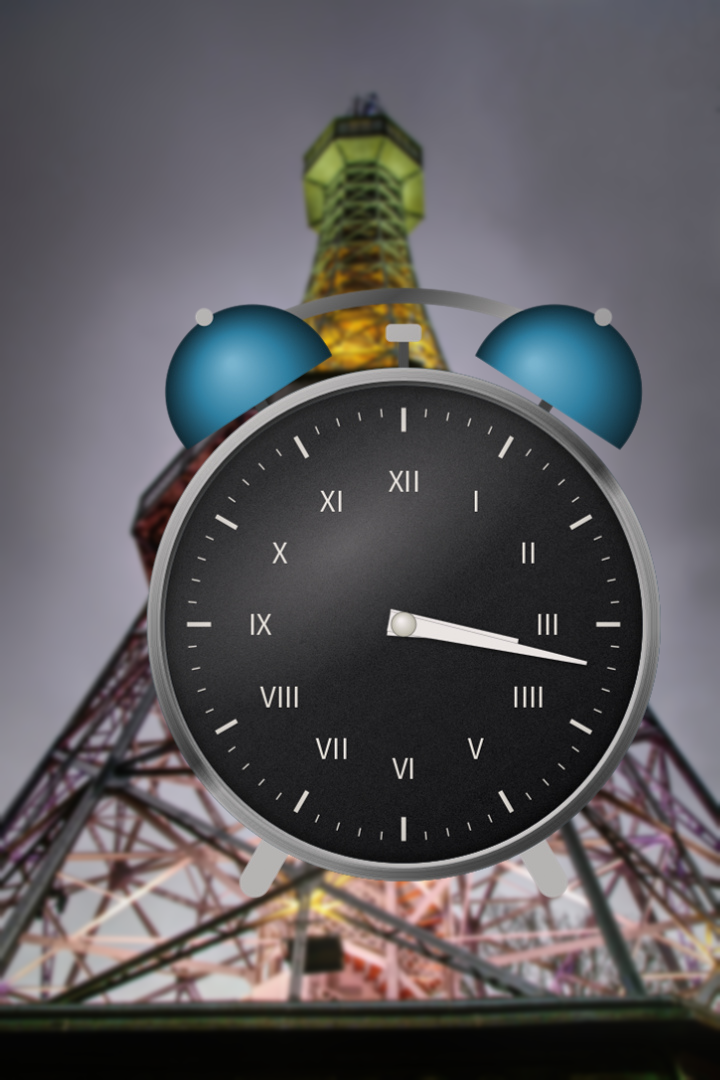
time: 3:17
